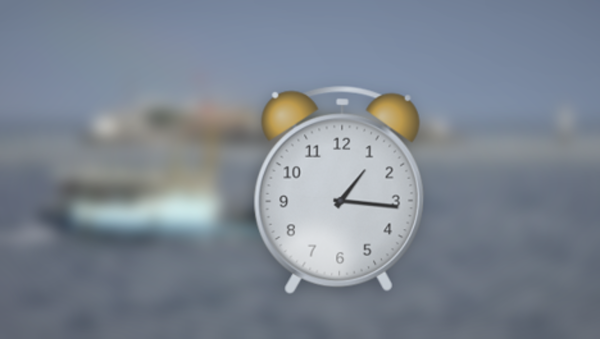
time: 1:16
